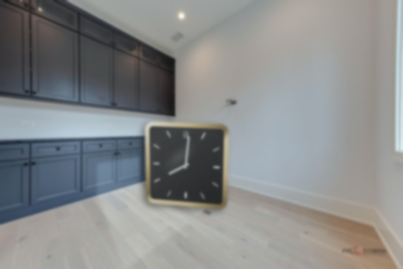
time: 8:01
